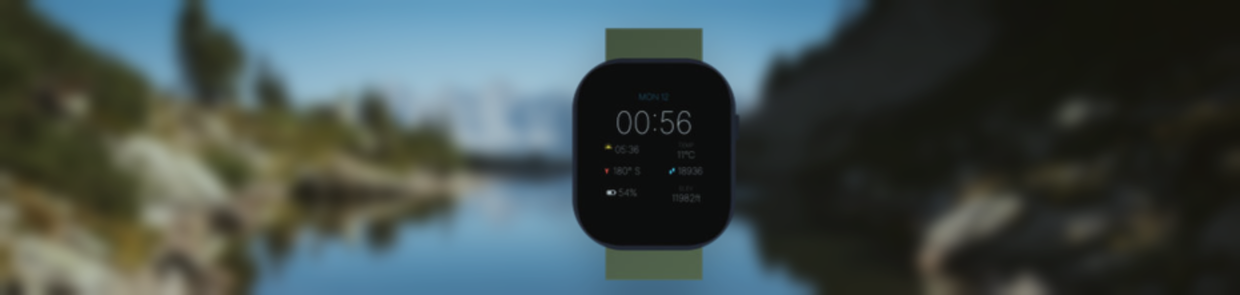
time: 0:56
